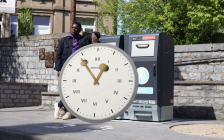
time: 12:54
